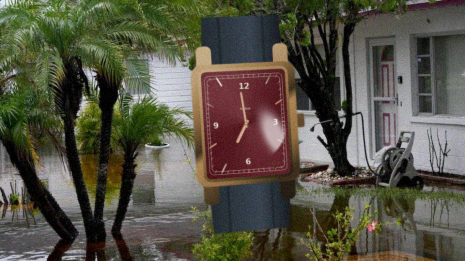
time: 6:59
